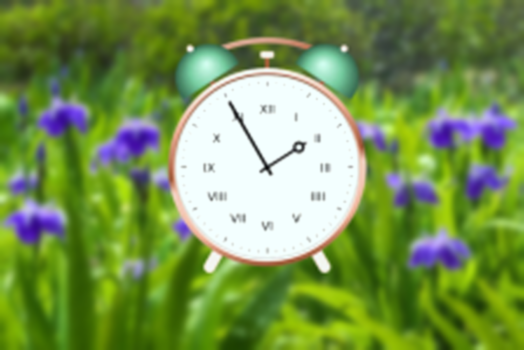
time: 1:55
